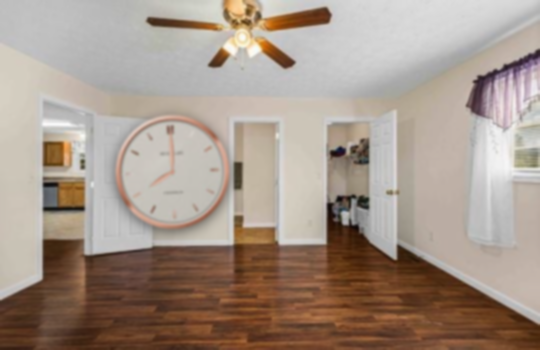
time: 8:00
